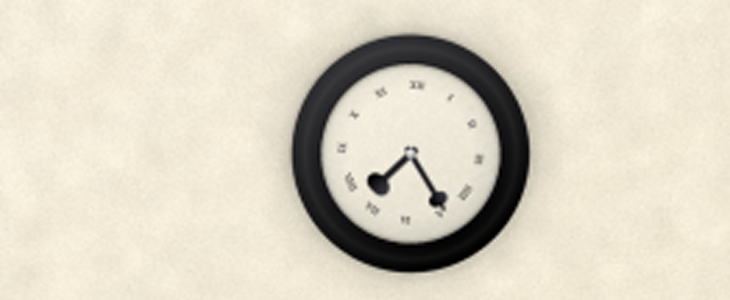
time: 7:24
